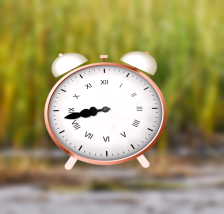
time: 8:43
